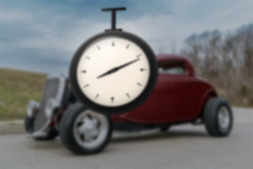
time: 8:11
